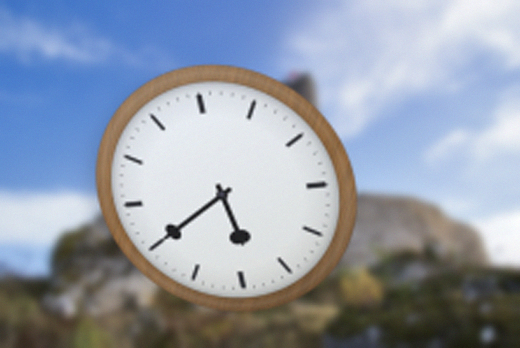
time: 5:40
